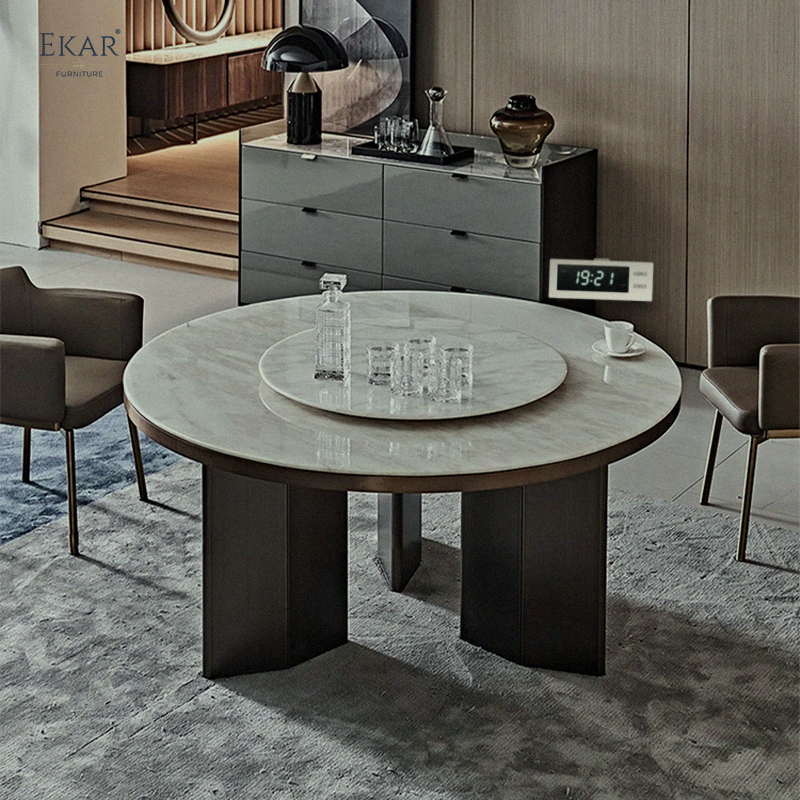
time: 19:21
